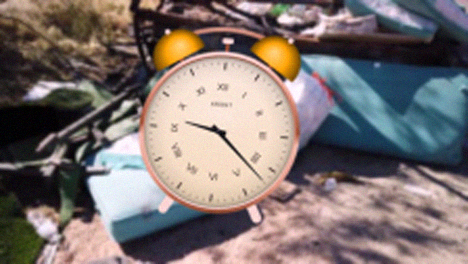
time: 9:22
